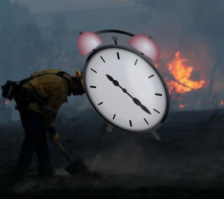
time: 10:22
